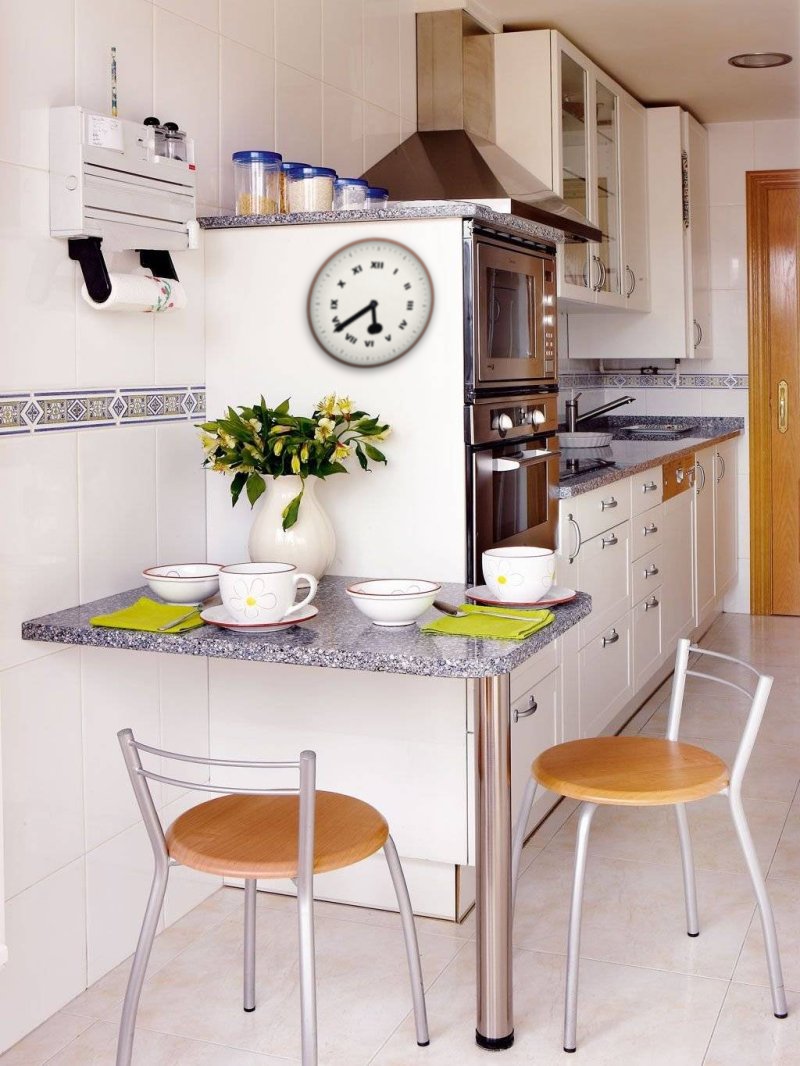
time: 5:39
